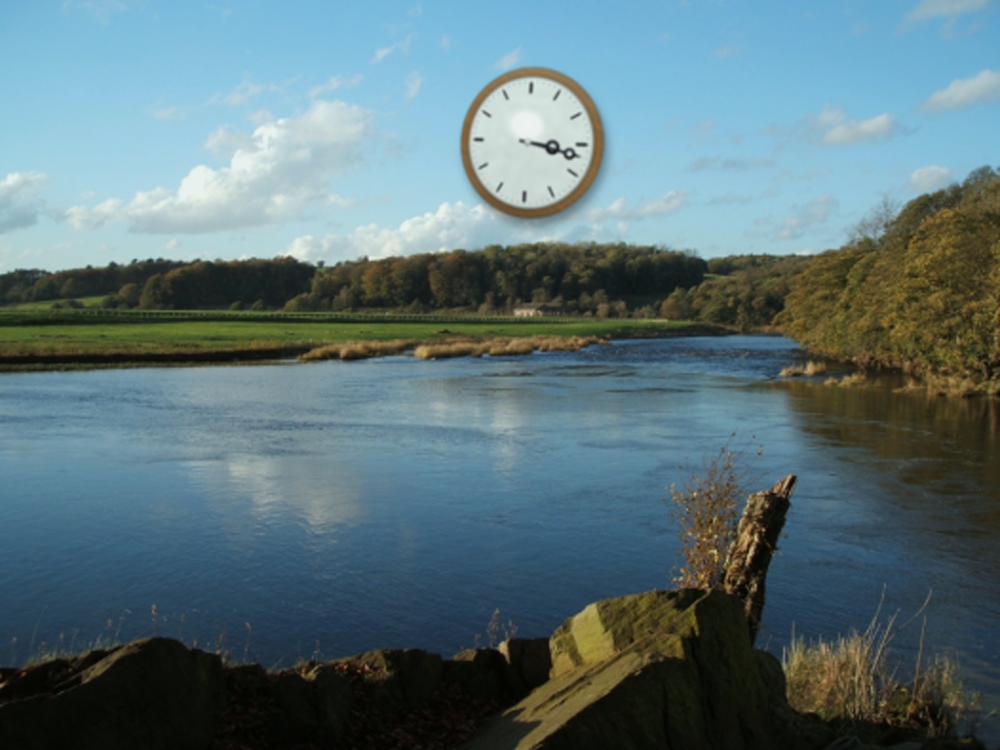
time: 3:17
